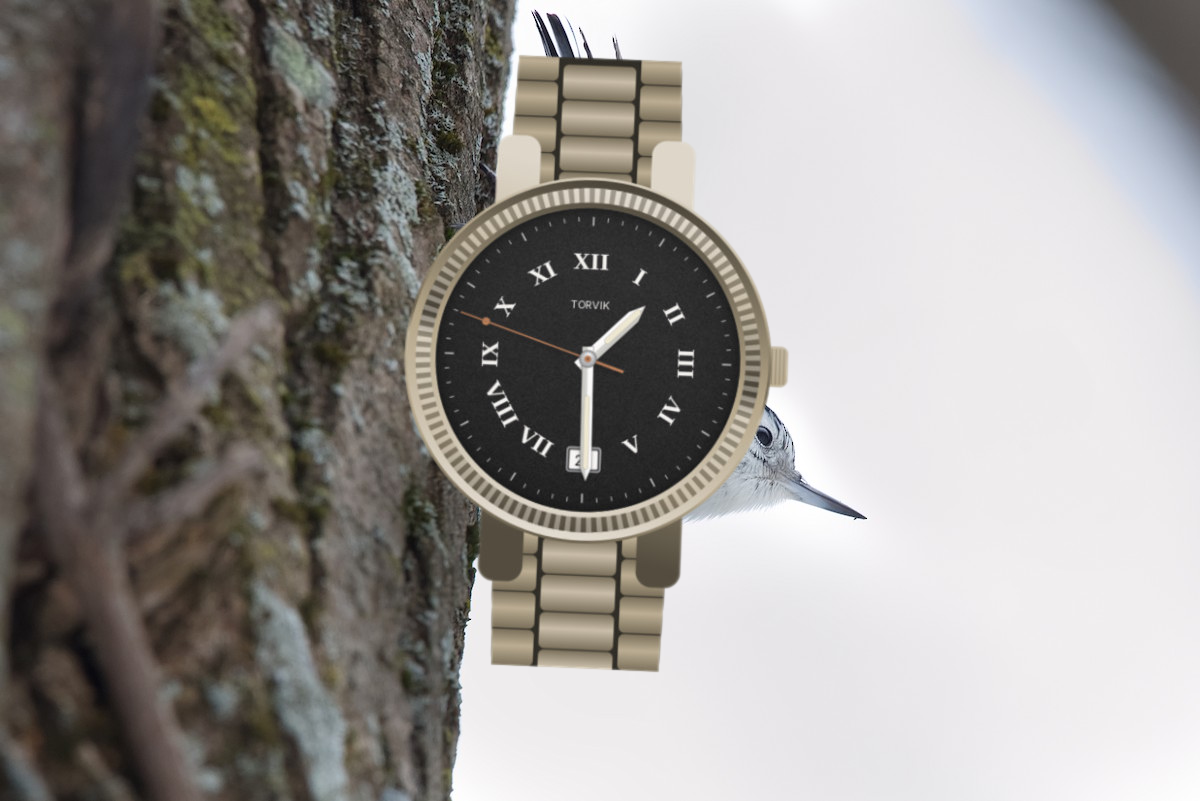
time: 1:29:48
